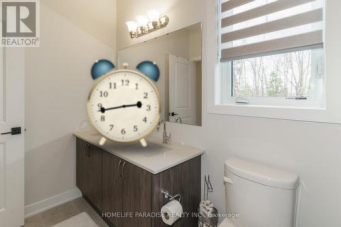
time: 2:43
